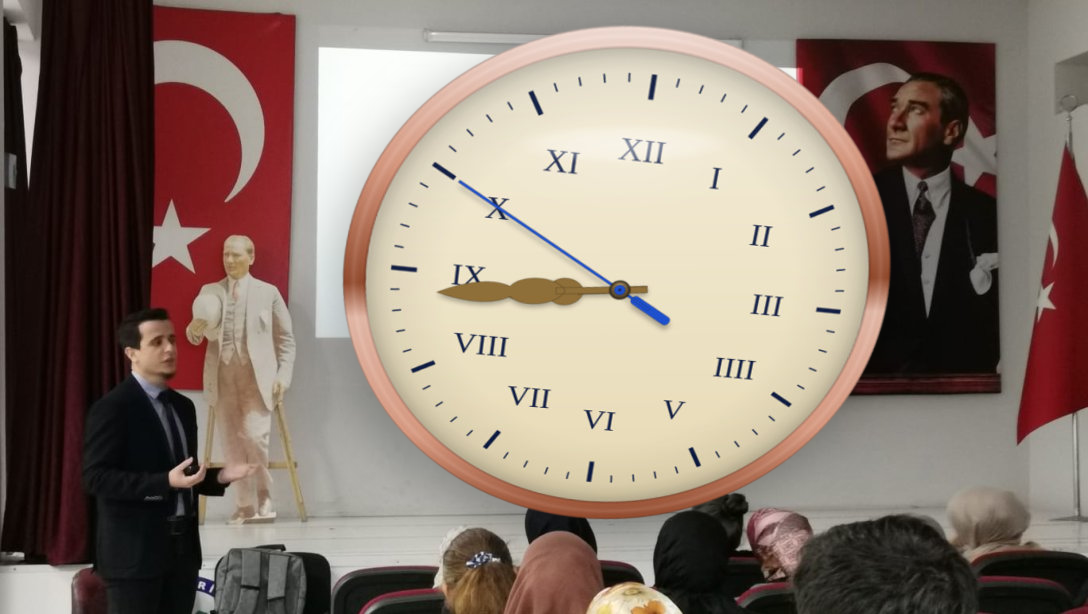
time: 8:43:50
